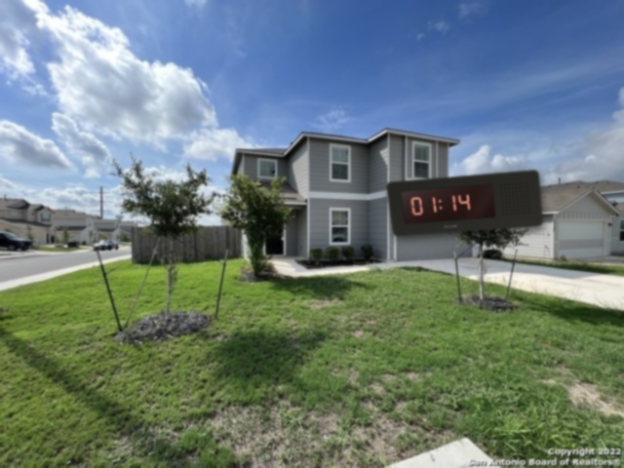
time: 1:14
